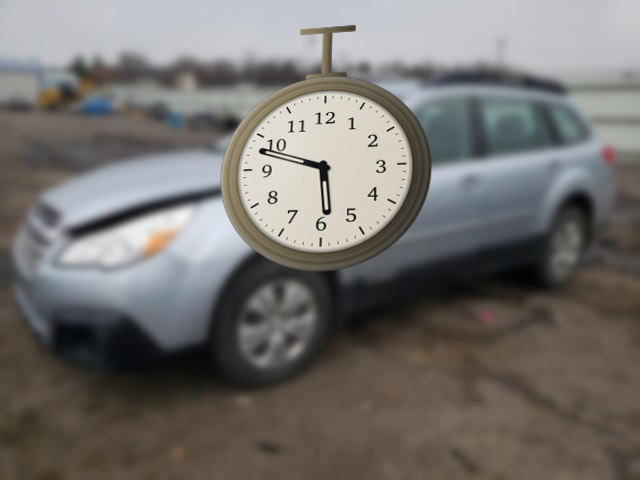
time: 5:48
